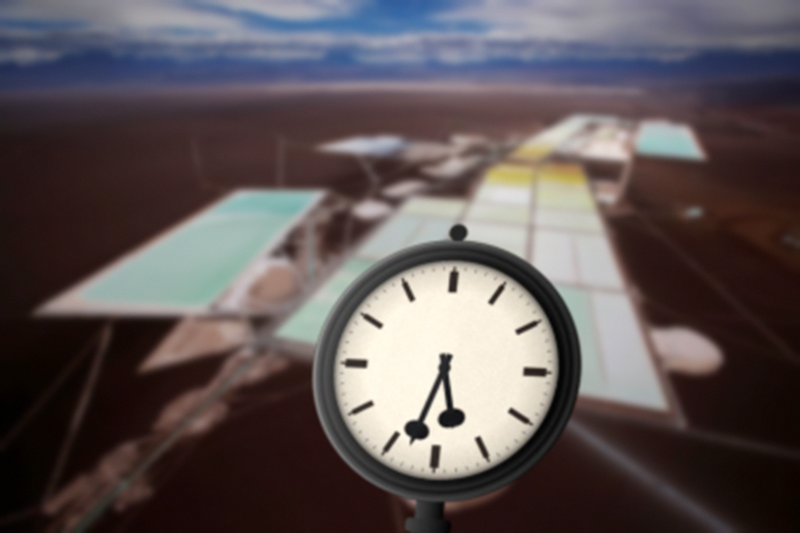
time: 5:33
